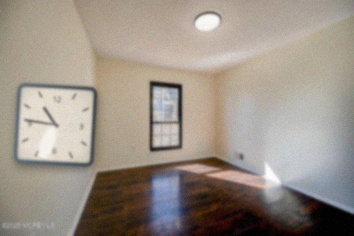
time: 10:46
